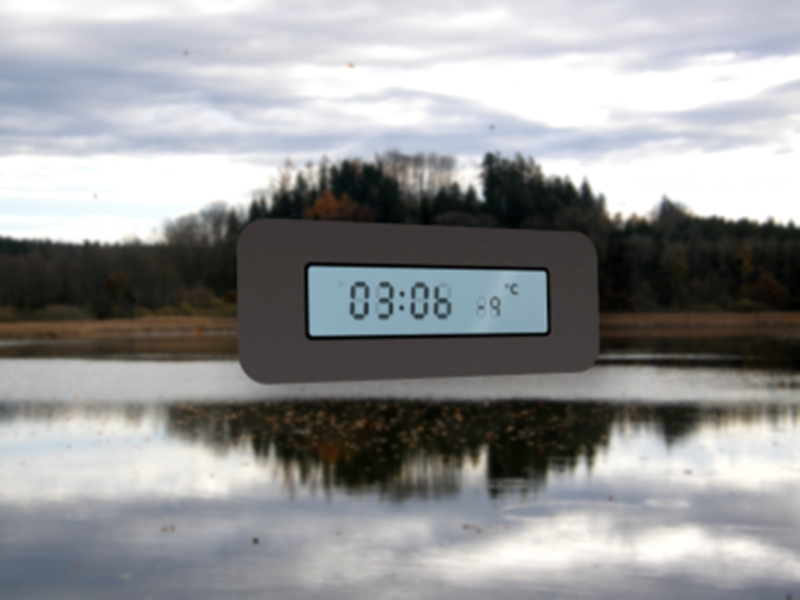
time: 3:06
